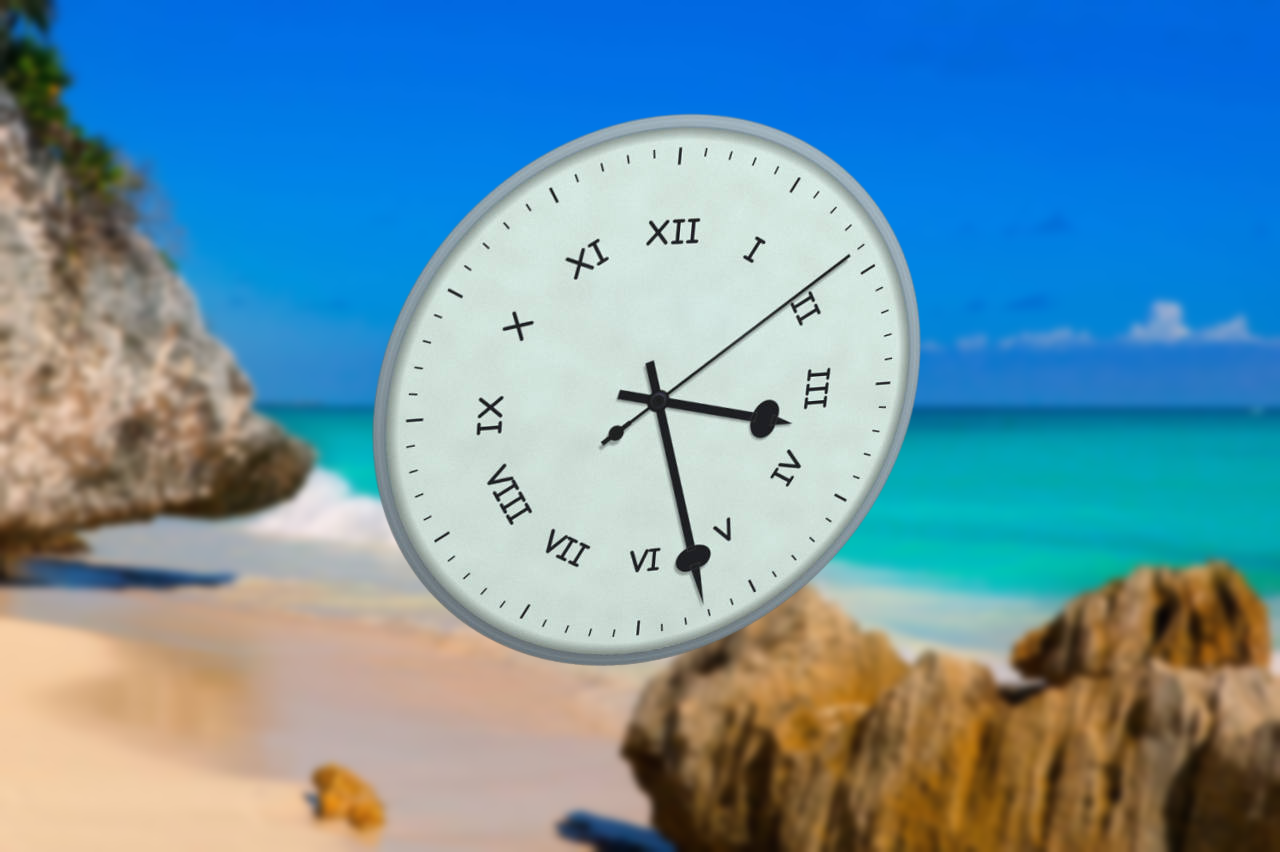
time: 3:27:09
